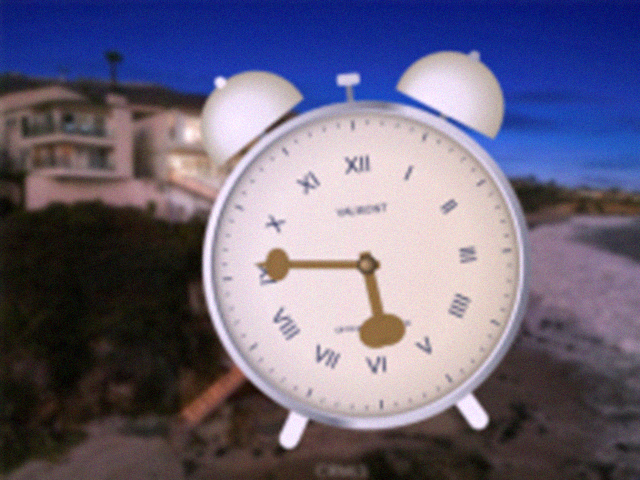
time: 5:46
